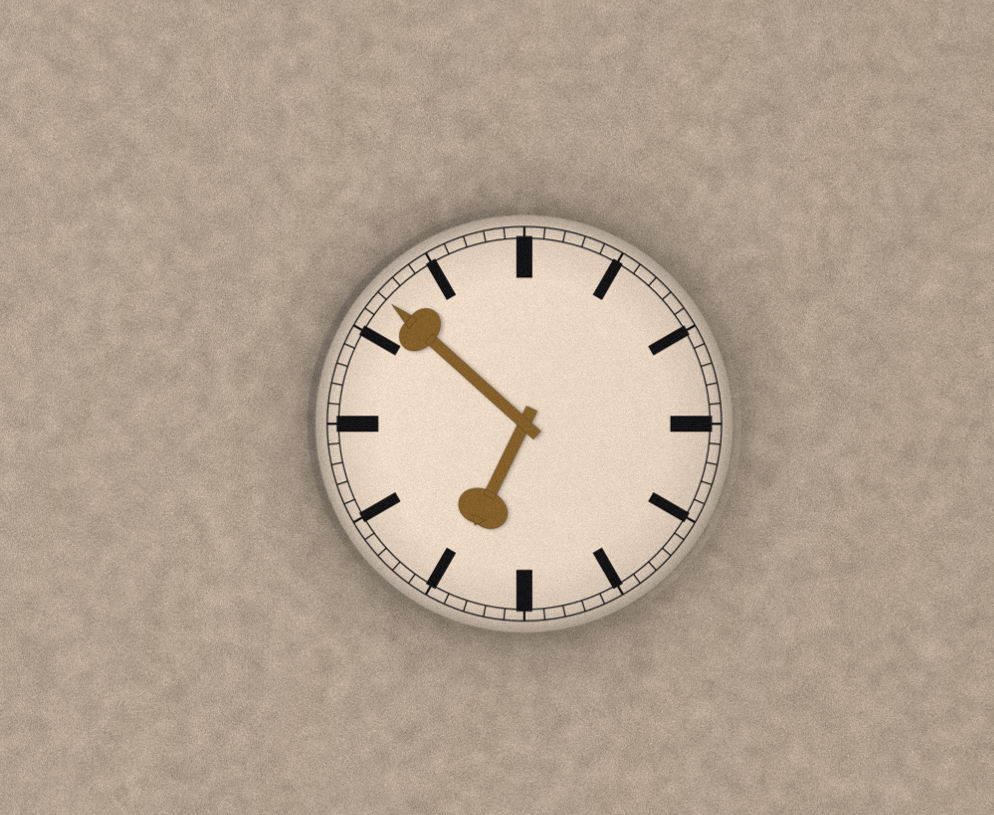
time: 6:52
